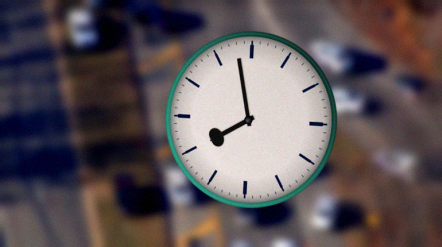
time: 7:58
